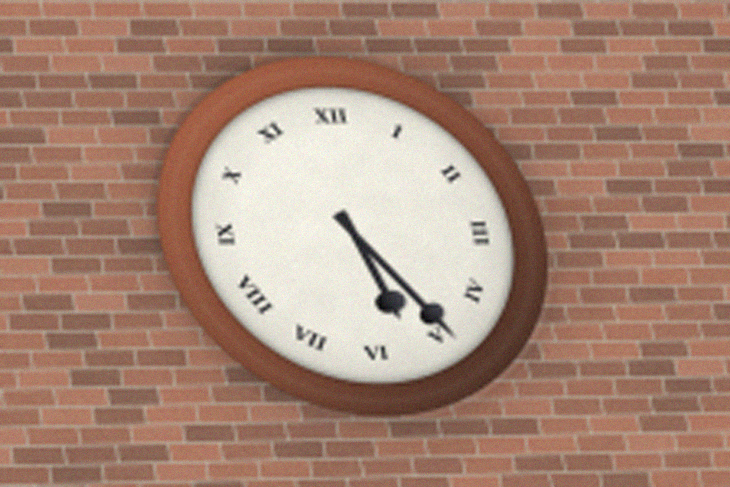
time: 5:24
